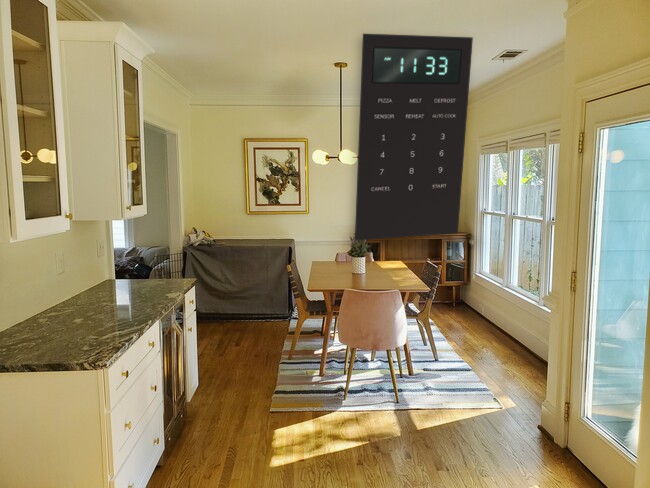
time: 11:33
